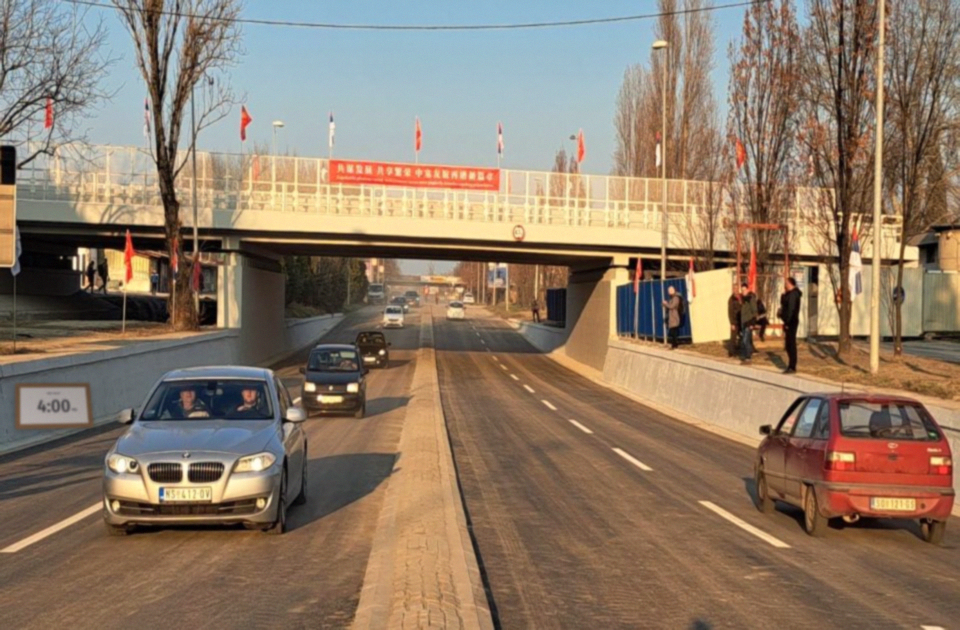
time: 4:00
